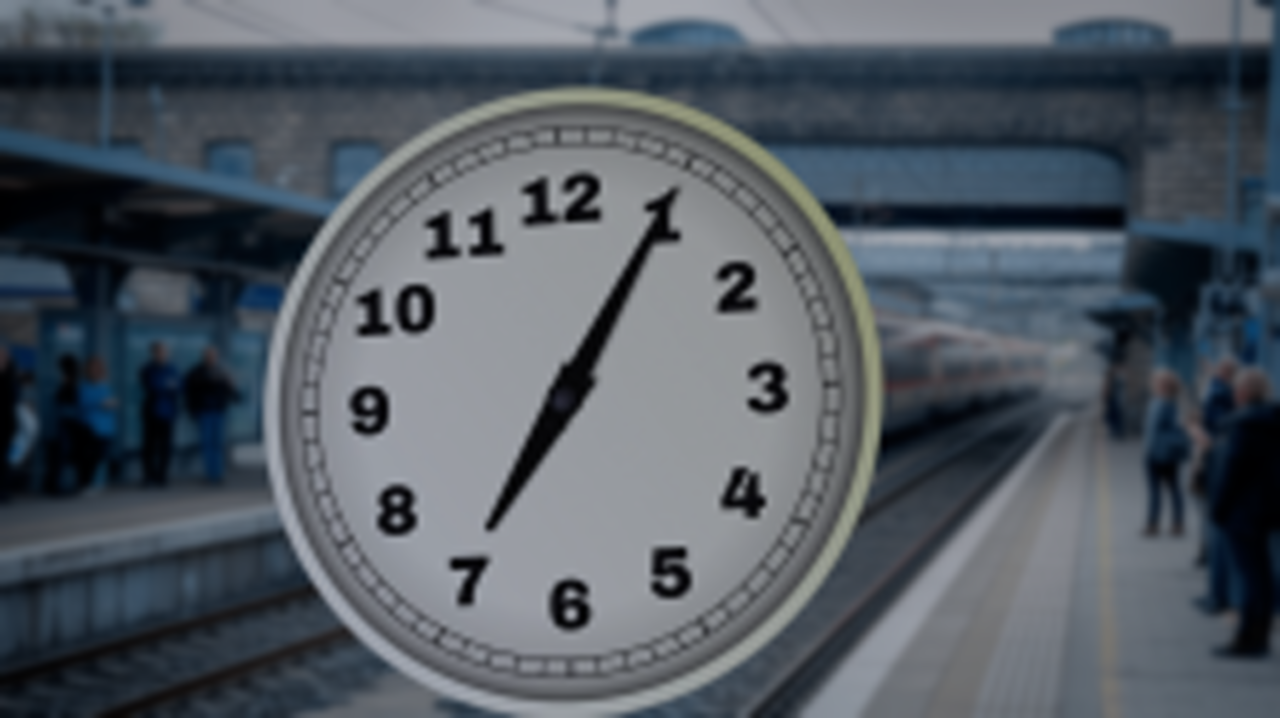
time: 7:05
